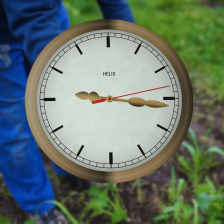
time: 9:16:13
